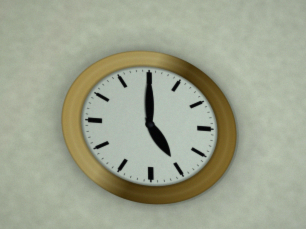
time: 5:00
